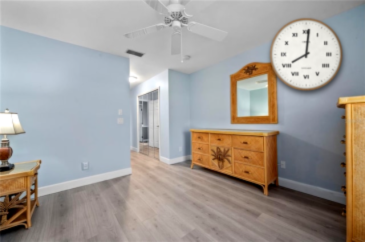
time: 8:01
